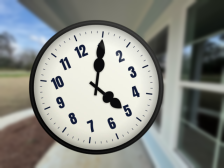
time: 5:05
